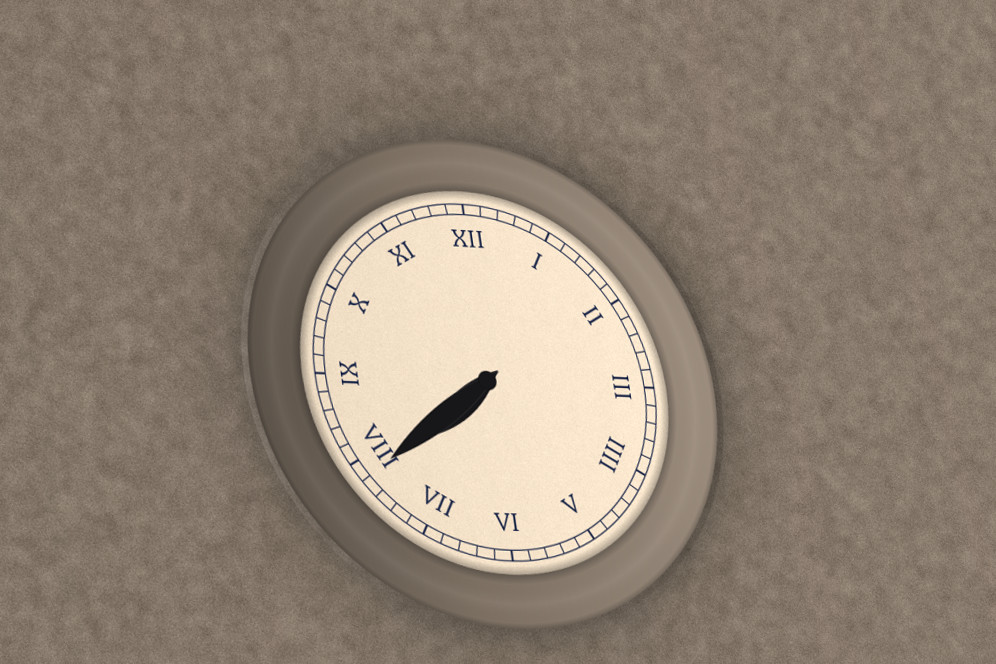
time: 7:39
